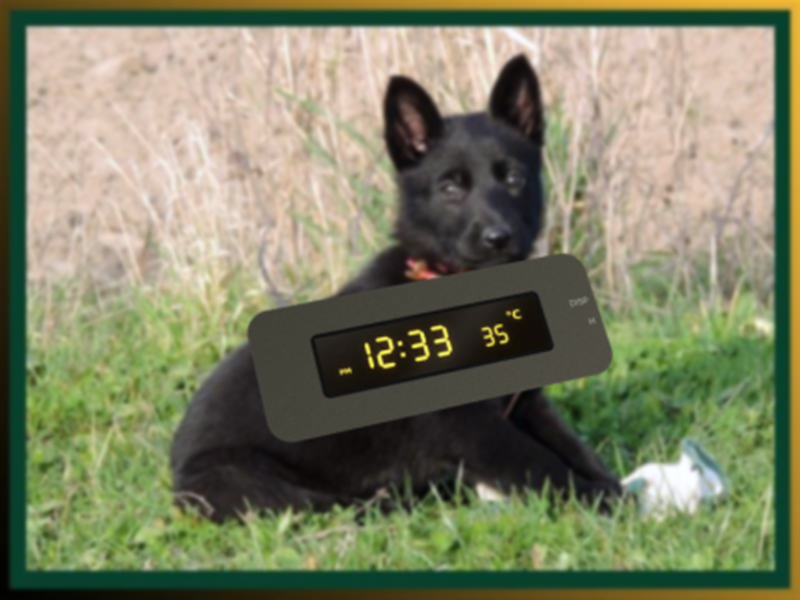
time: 12:33
